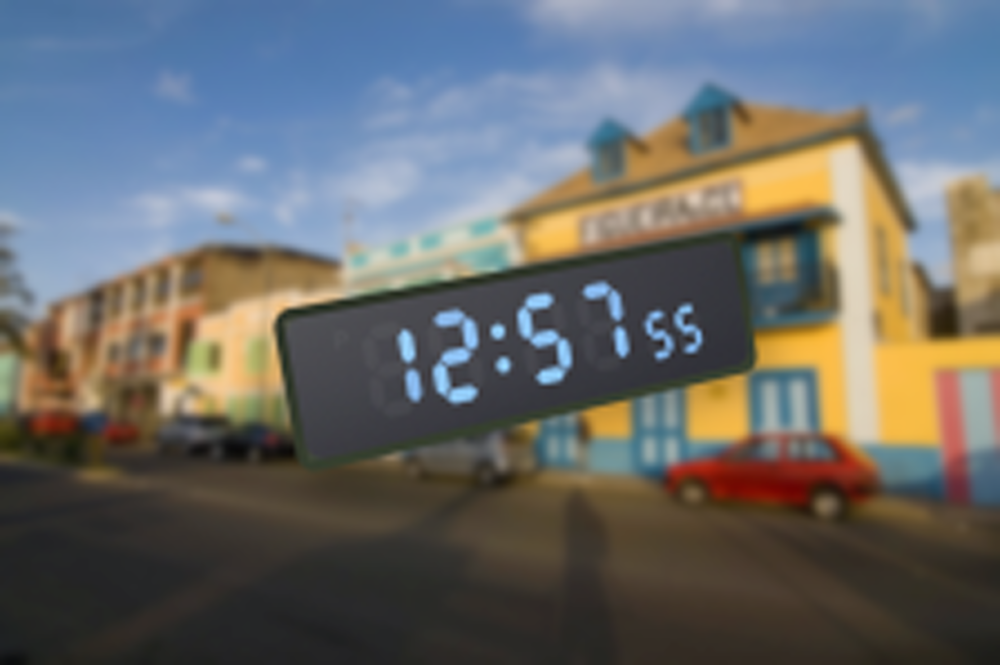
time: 12:57:55
